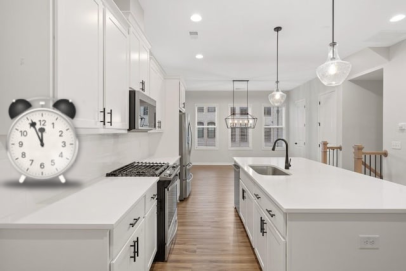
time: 11:56
